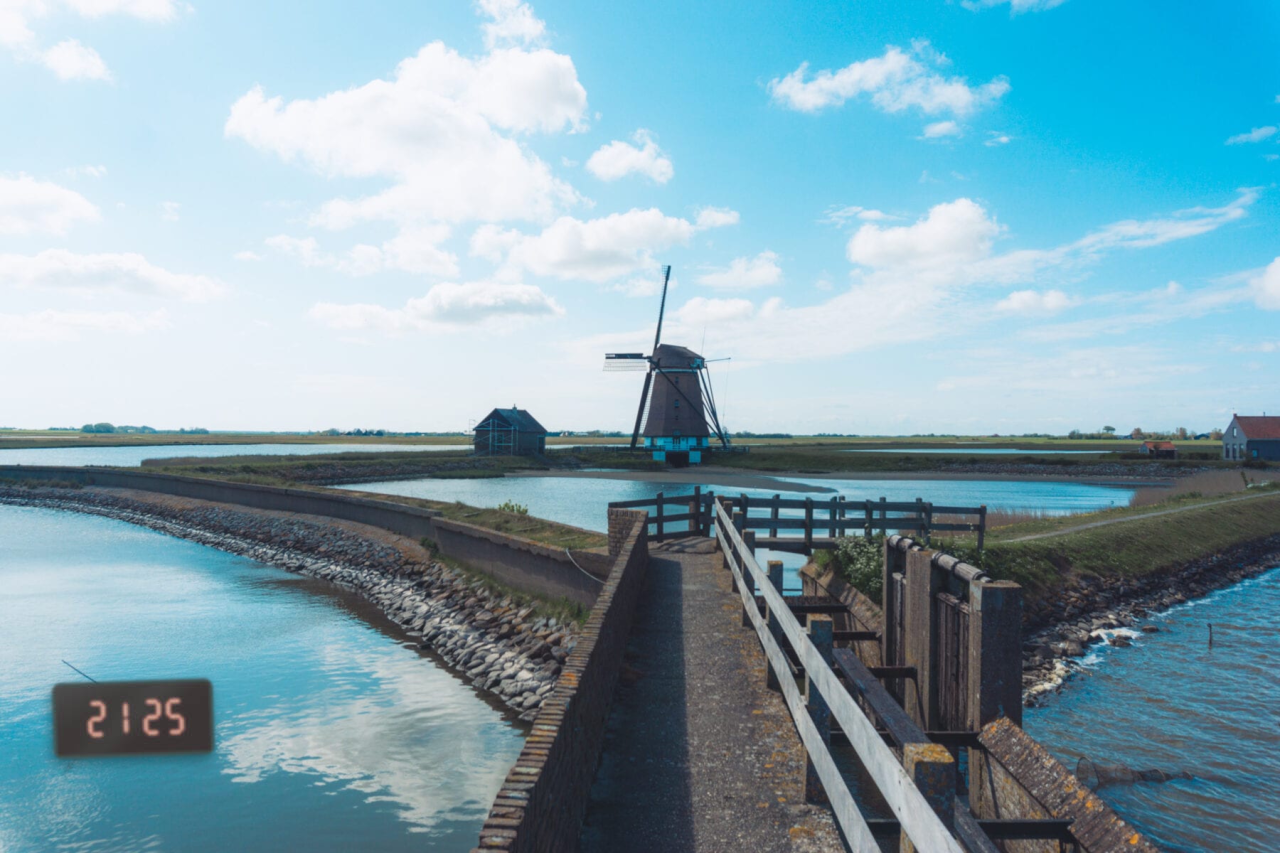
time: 21:25
